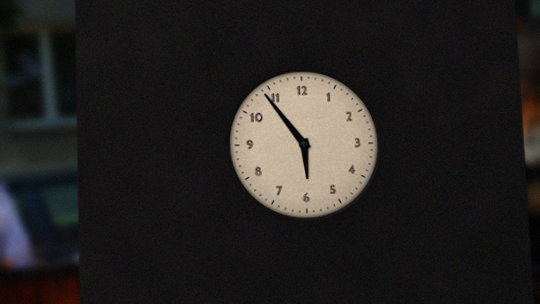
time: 5:54
